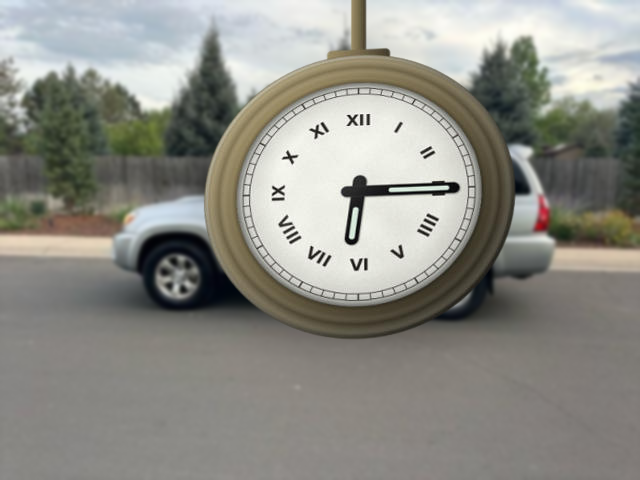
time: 6:15
